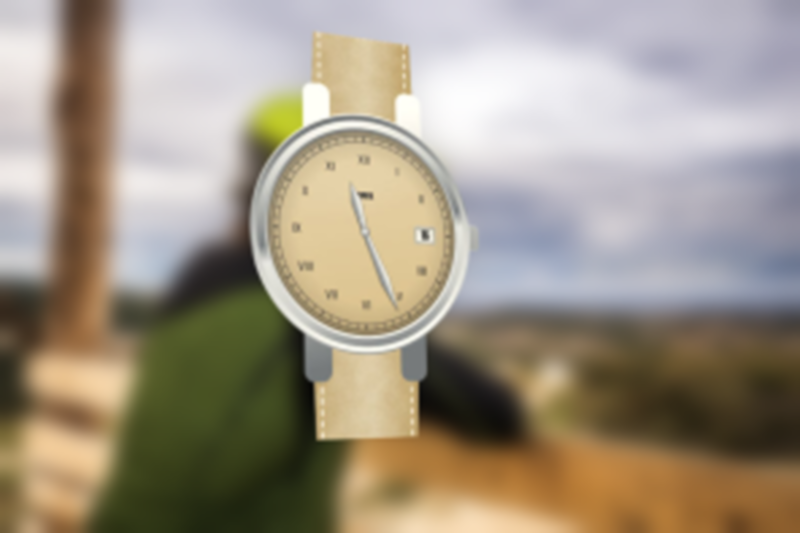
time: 11:26
